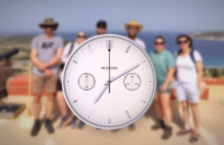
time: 7:10
